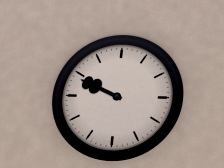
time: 9:49
